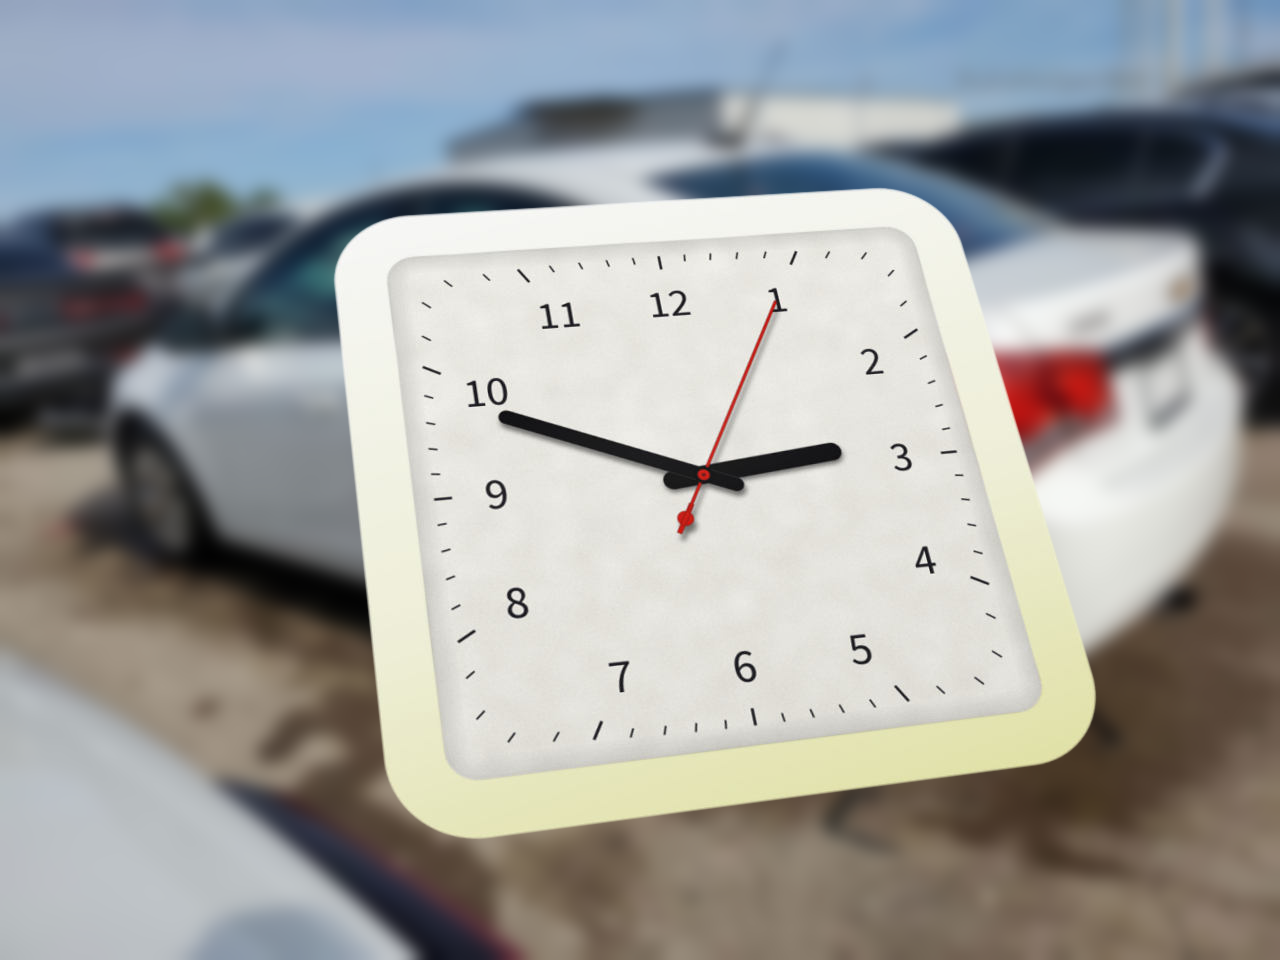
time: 2:49:05
